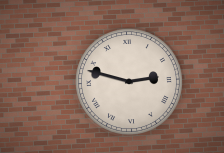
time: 2:48
